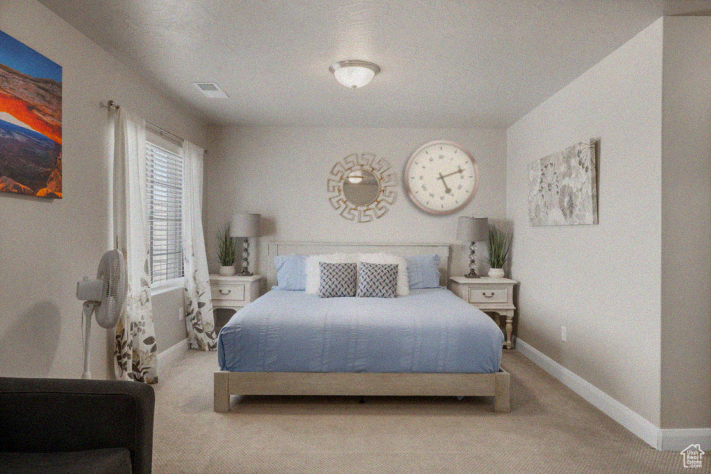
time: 5:12
